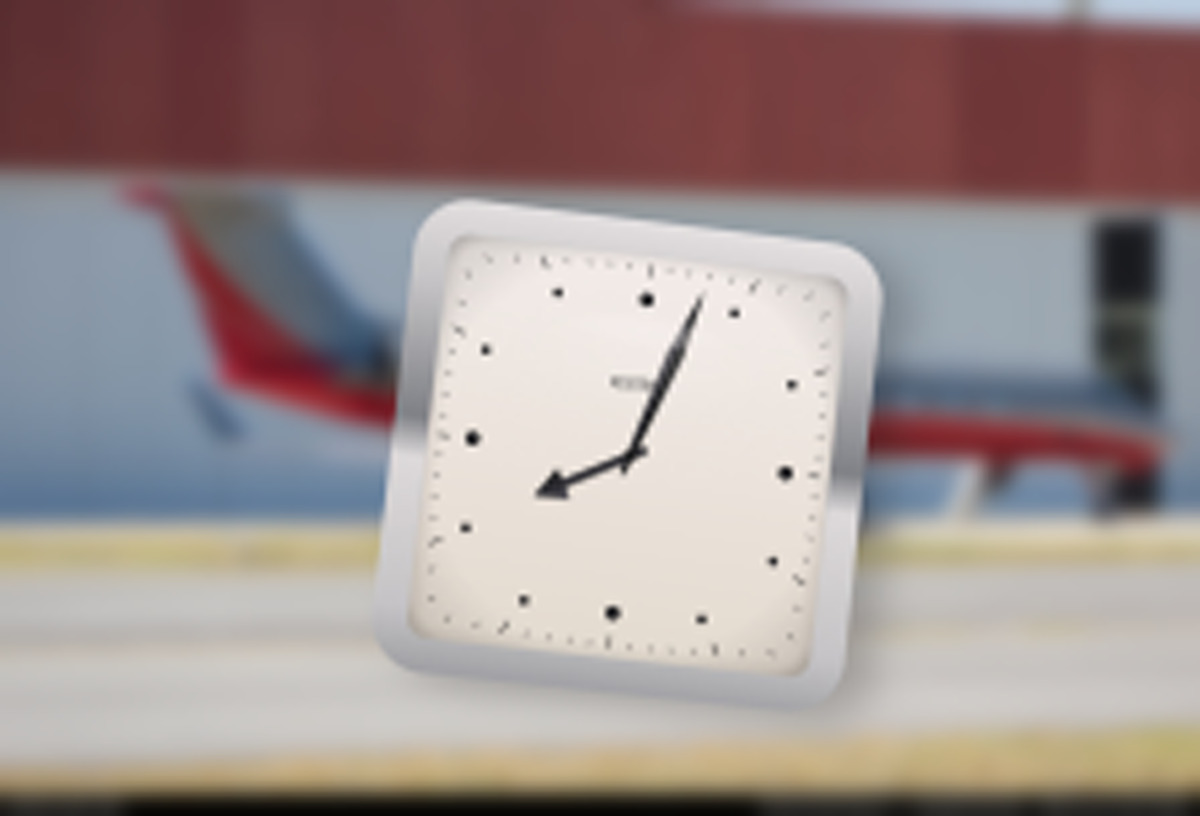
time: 8:03
